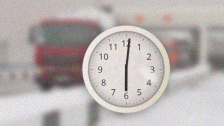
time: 6:01
